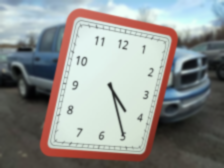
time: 4:25
